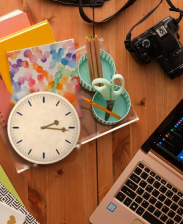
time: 2:16
